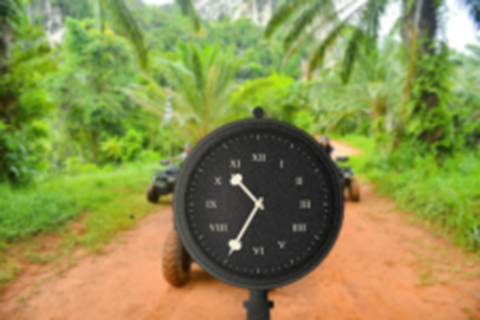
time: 10:35
